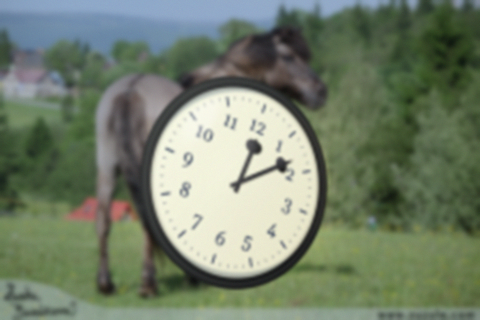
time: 12:08
